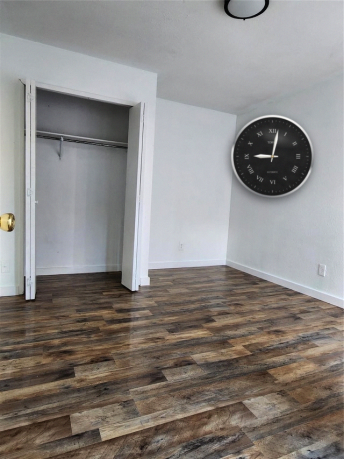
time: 9:02
